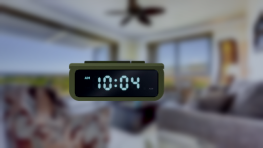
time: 10:04
